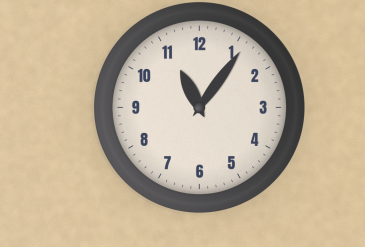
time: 11:06
